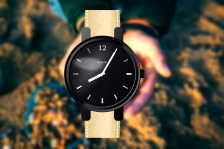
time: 8:05
